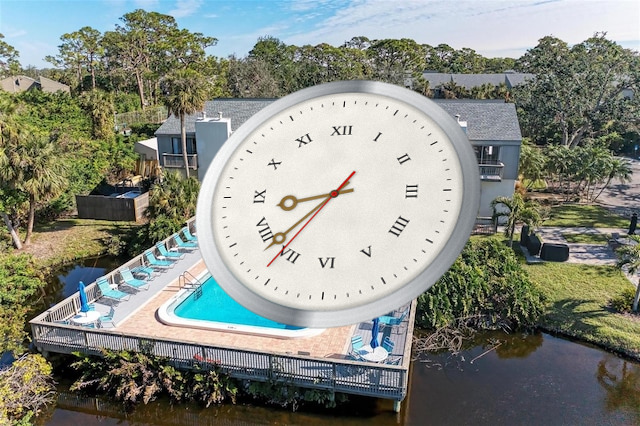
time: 8:37:36
